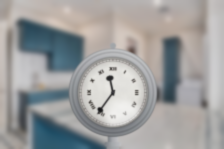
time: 11:36
